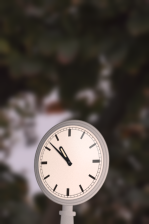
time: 10:52
